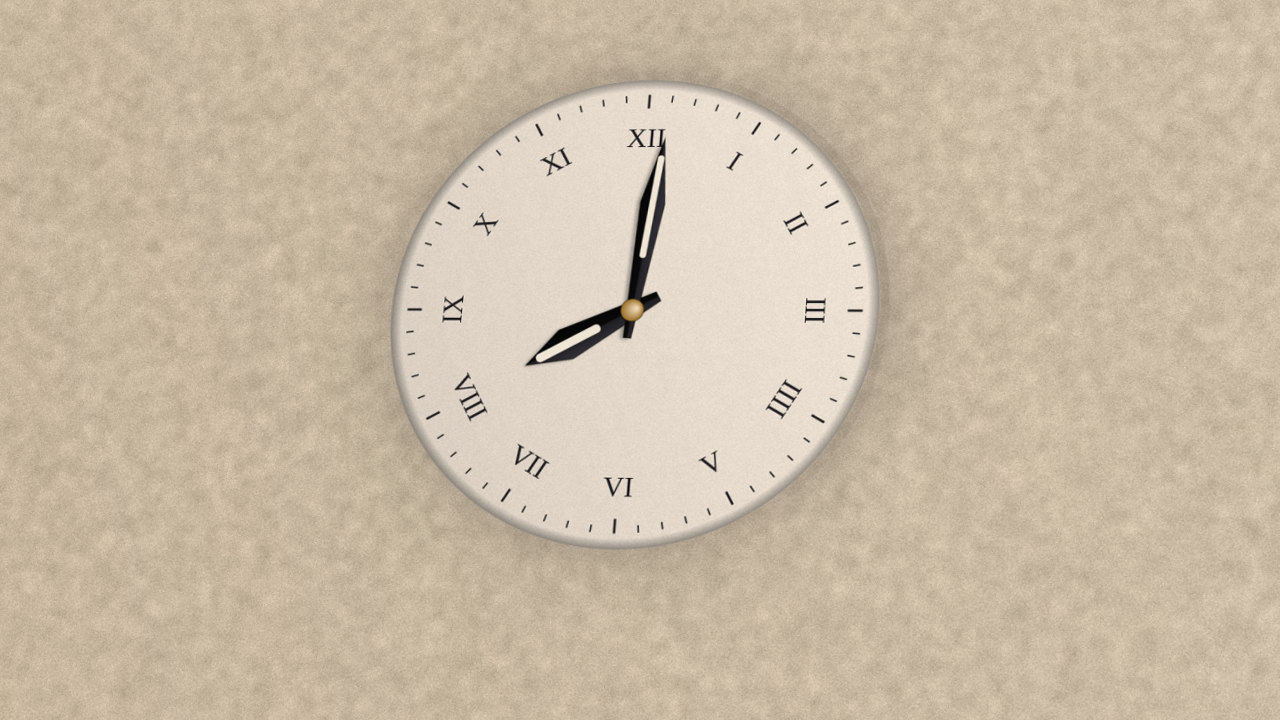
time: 8:01
